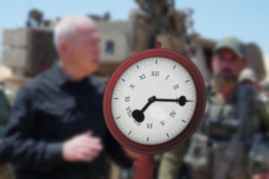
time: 7:15
